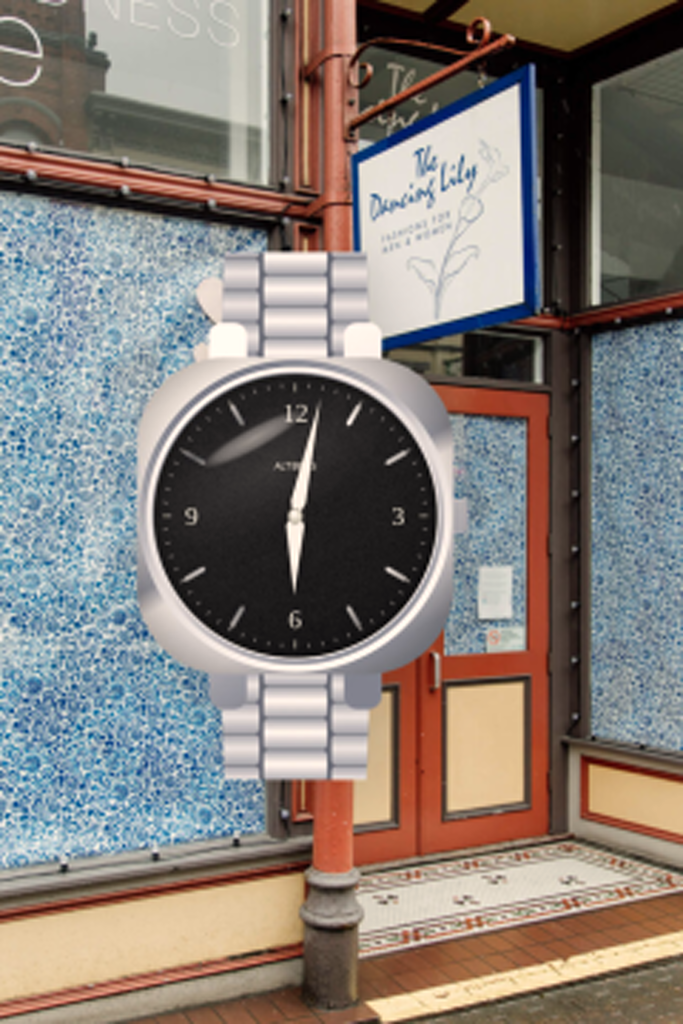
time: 6:02
